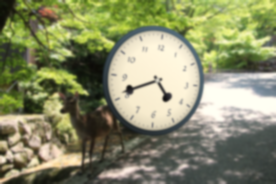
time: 4:41
